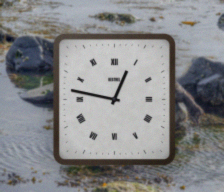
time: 12:47
